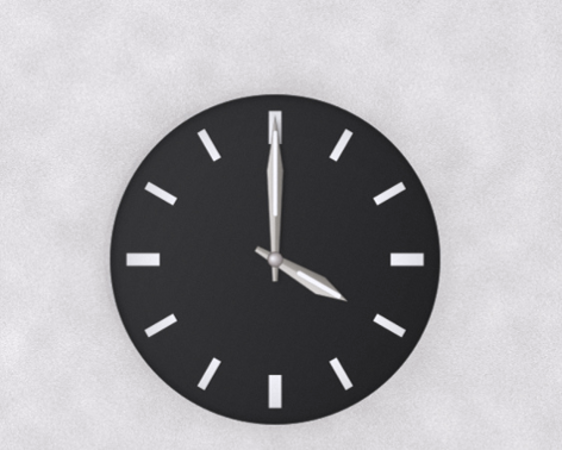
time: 4:00
